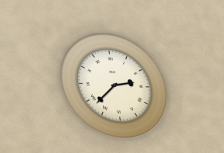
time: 2:38
